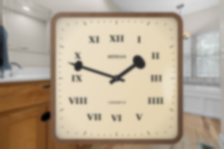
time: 1:48
